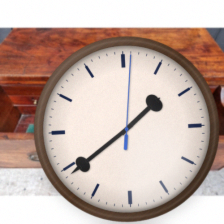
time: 1:39:01
